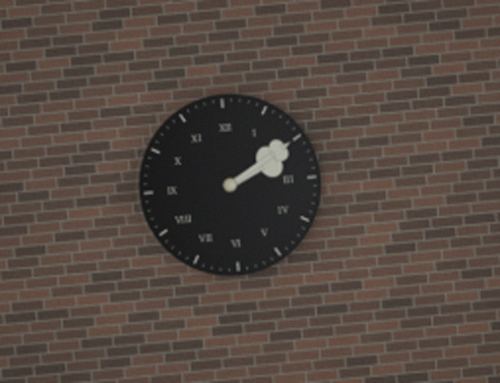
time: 2:10
